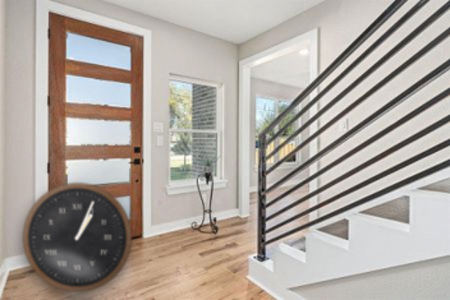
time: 1:04
